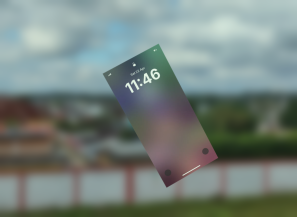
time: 11:46
